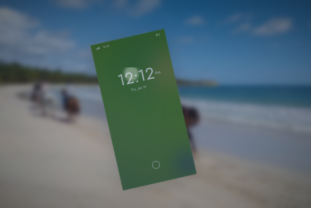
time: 12:12
